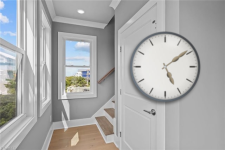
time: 5:09
